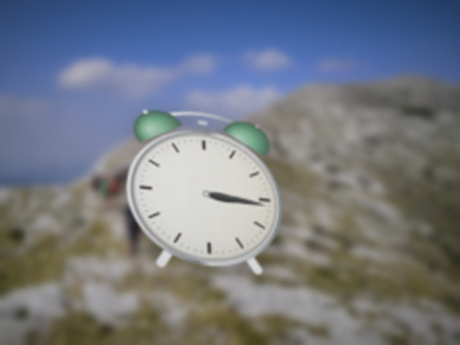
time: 3:16
